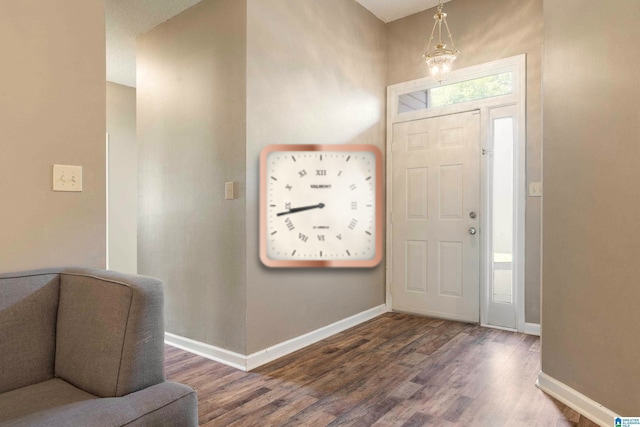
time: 8:43
